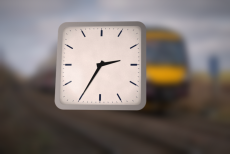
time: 2:35
